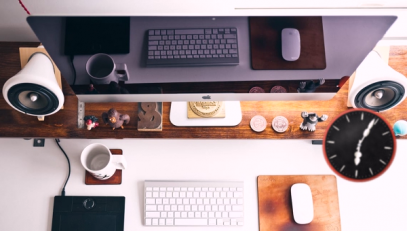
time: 6:04
